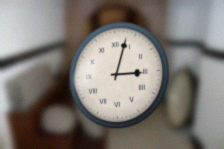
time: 3:03
